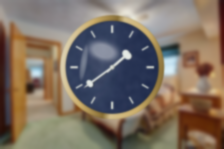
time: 1:39
